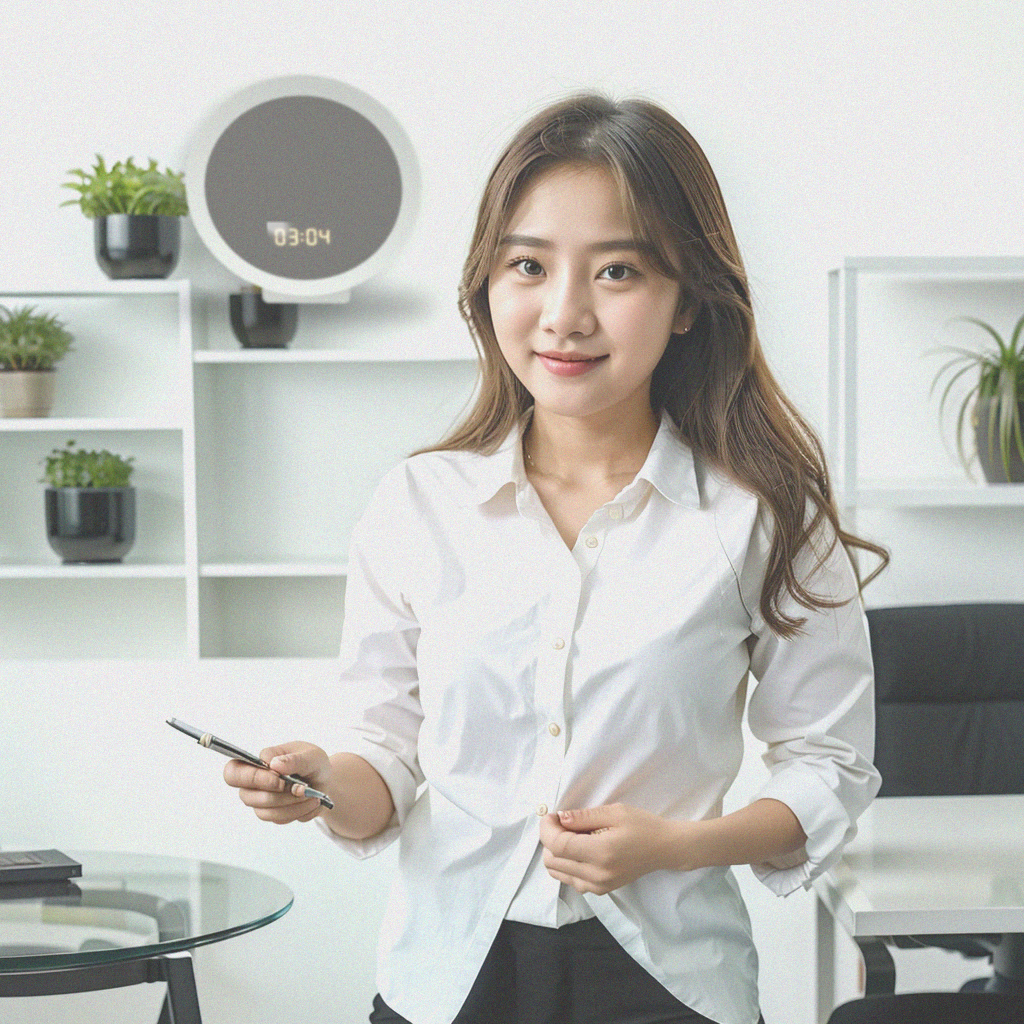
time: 3:04
